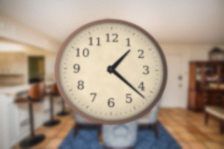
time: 1:22
